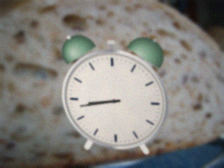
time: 8:43
